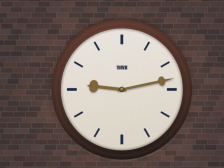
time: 9:13
